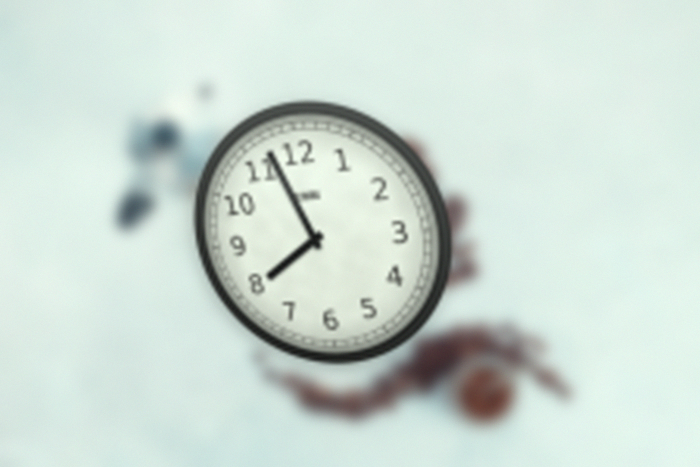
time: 7:57
